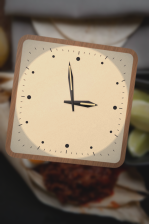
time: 2:58
